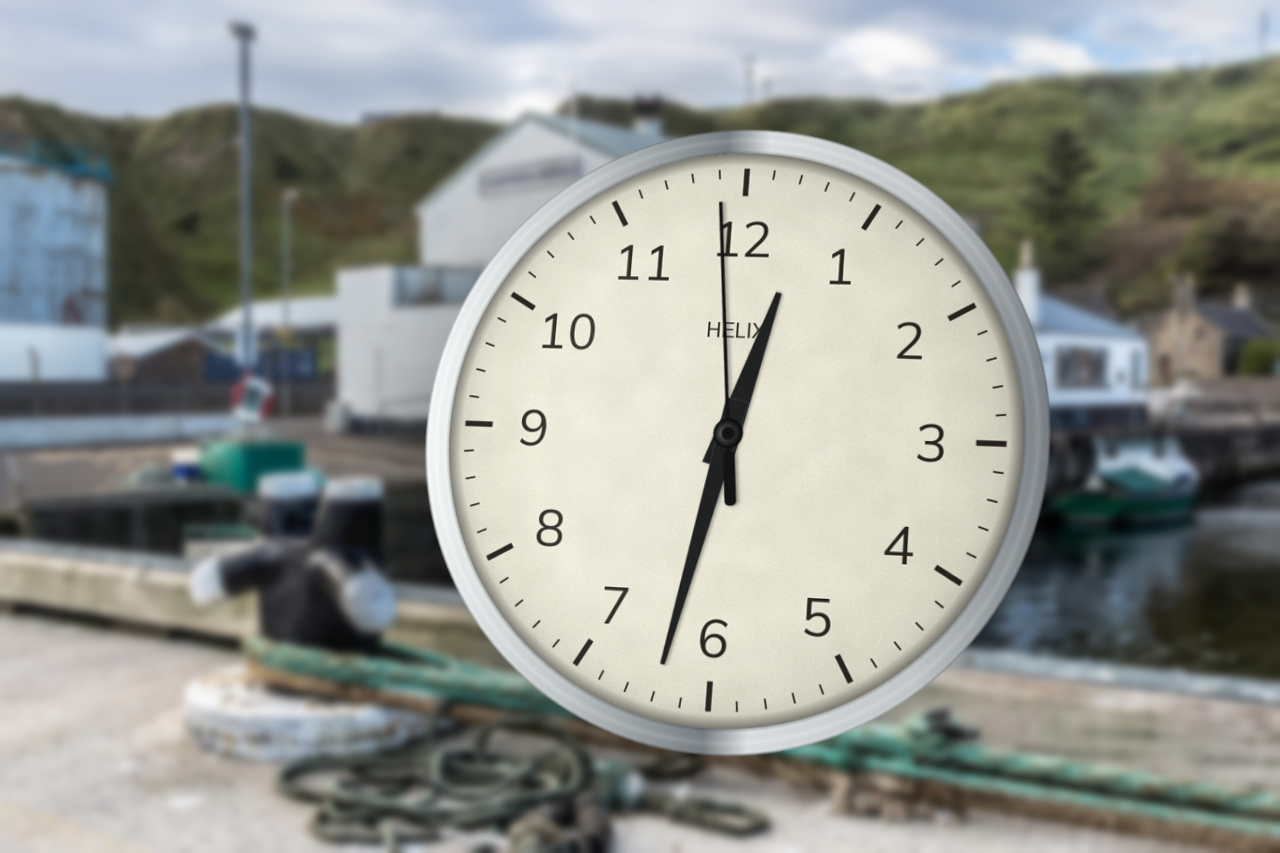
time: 12:31:59
